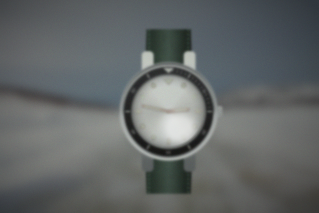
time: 2:47
